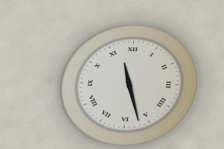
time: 11:27
